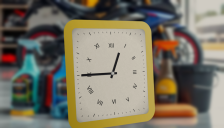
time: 12:45
